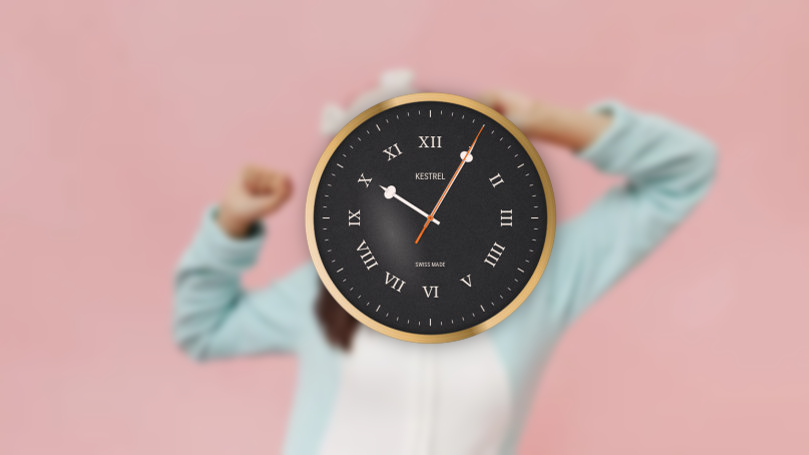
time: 10:05:05
